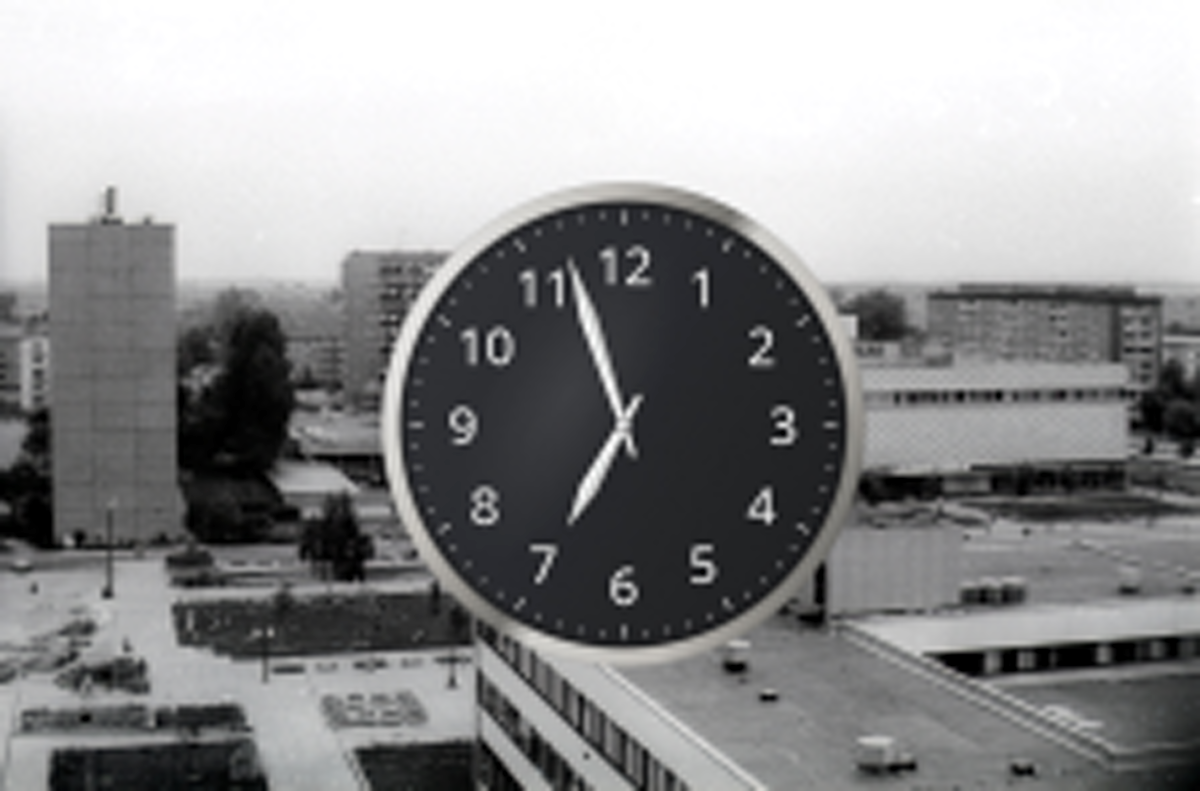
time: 6:57
